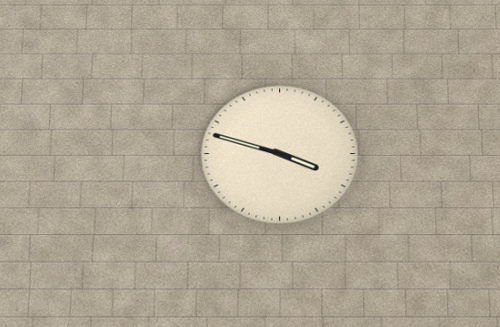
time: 3:48
